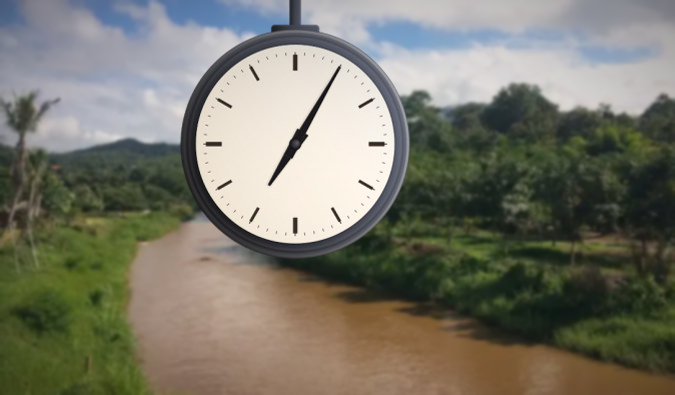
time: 7:05
